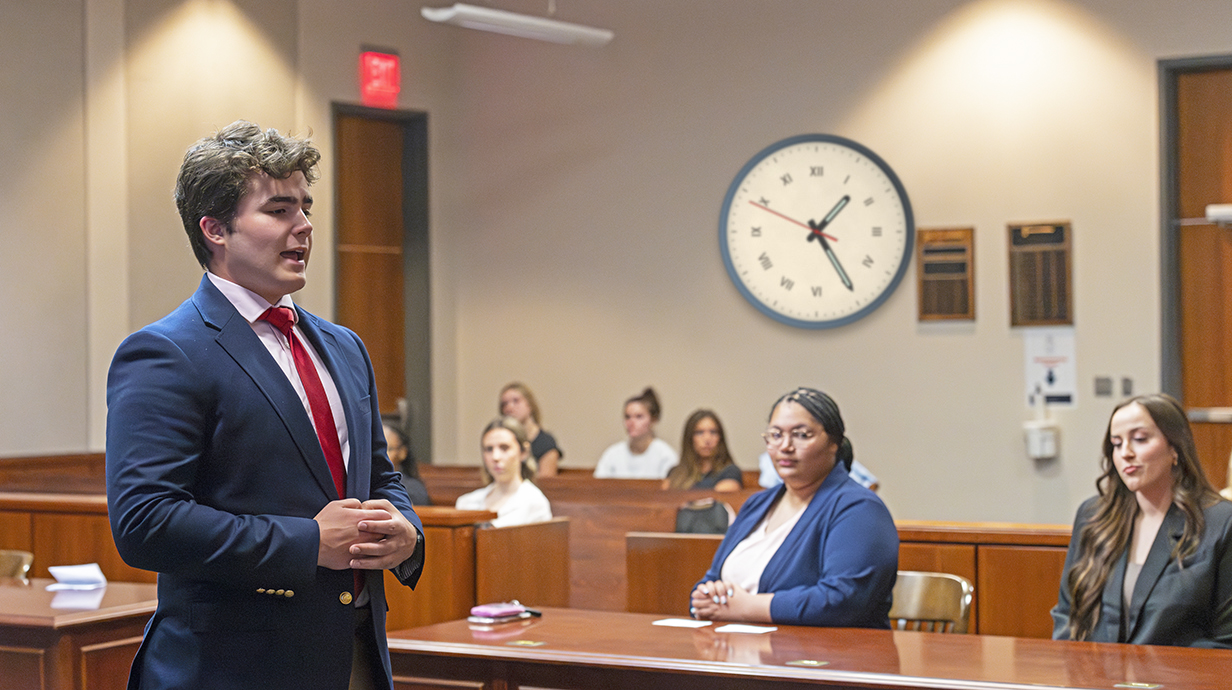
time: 1:24:49
